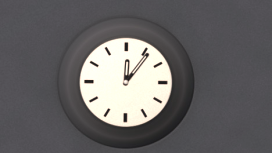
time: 12:06
